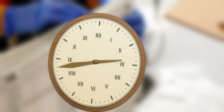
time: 2:43
